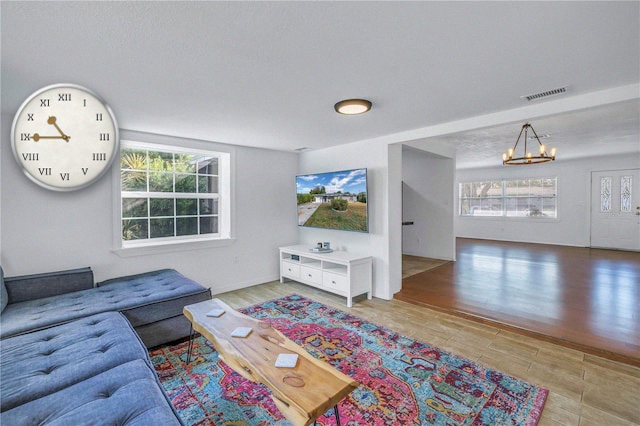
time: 10:45
